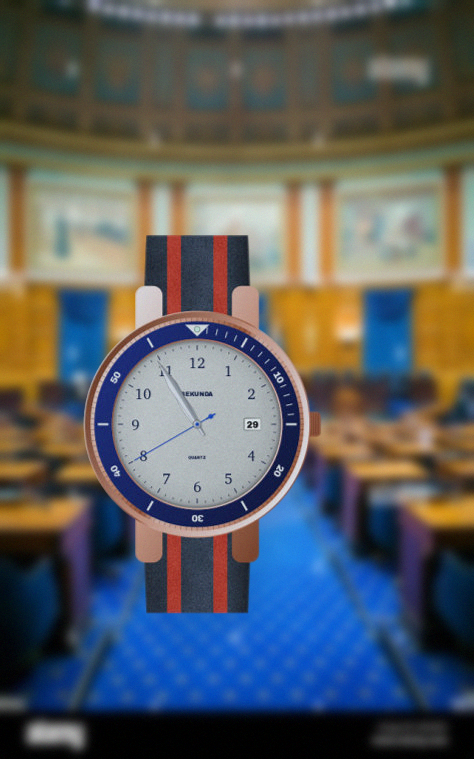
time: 10:54:40
